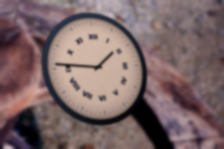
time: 1:46
